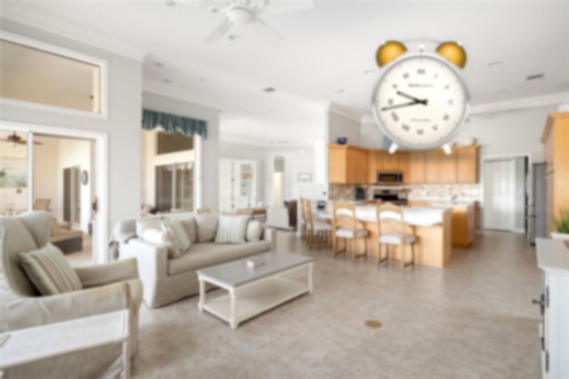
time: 9:43
